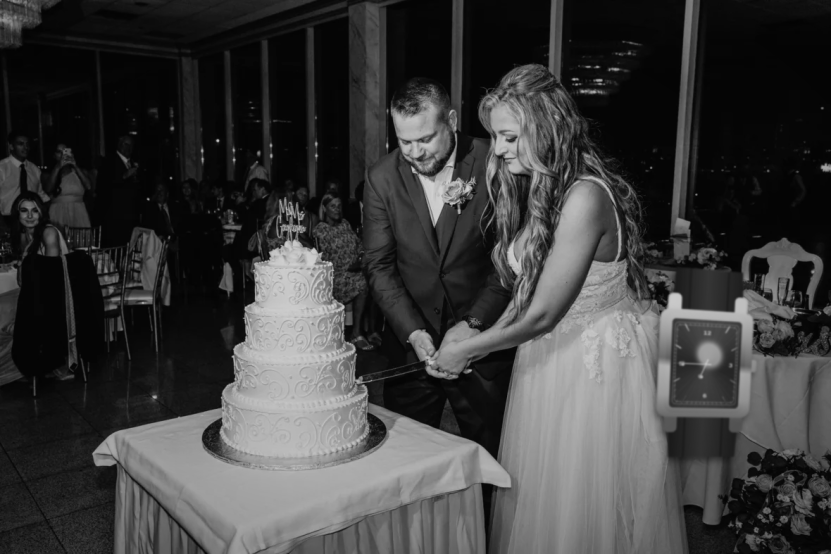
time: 6:45
